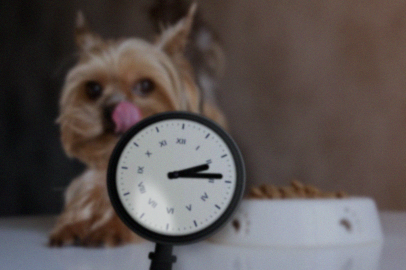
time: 2:14
